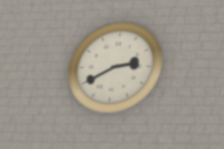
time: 2:40
